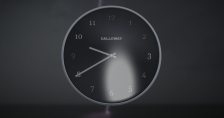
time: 9:40
